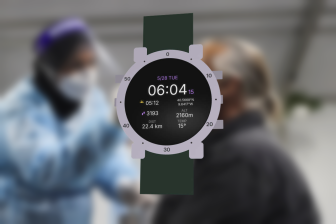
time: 6:04
